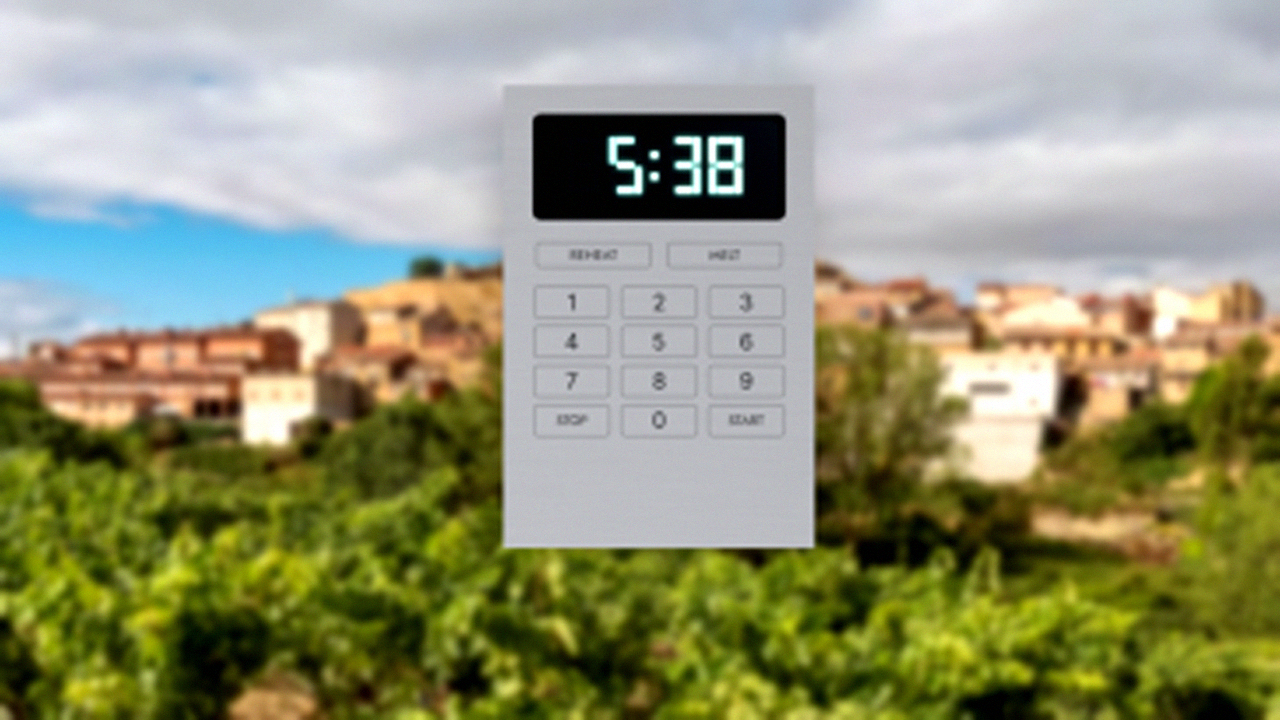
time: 5:38
